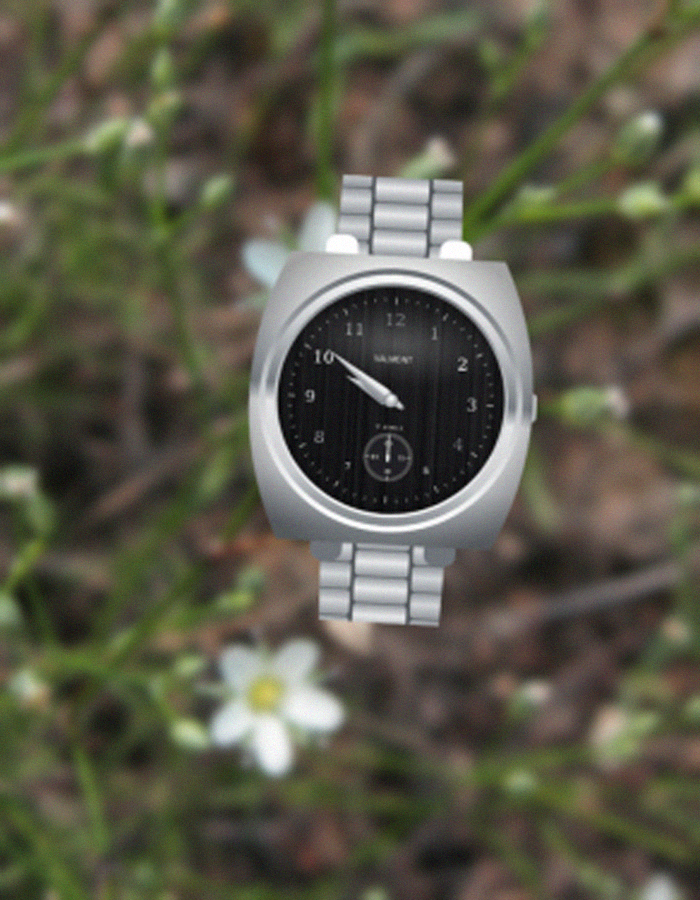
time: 9:51
